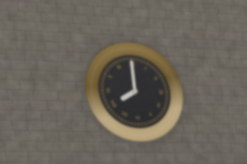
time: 8:00
